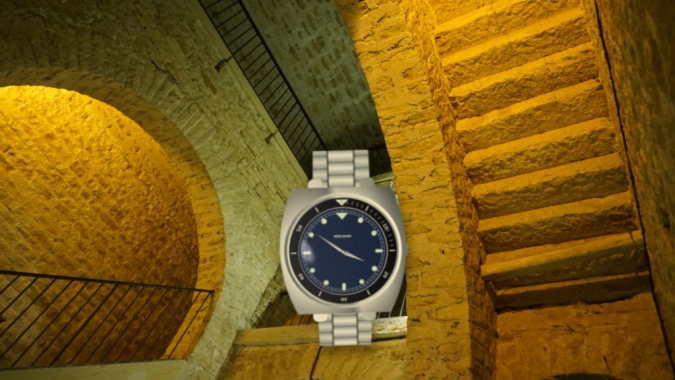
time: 3:51
